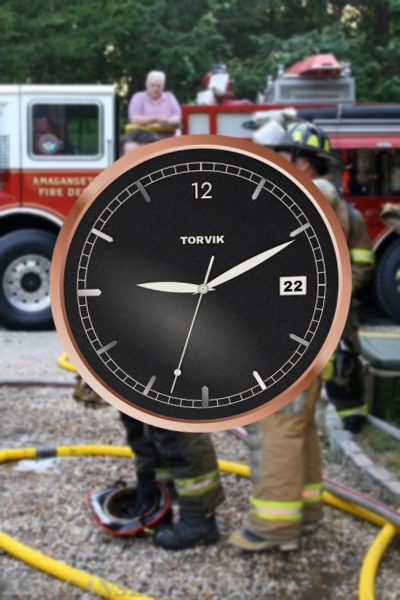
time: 9:10:33
